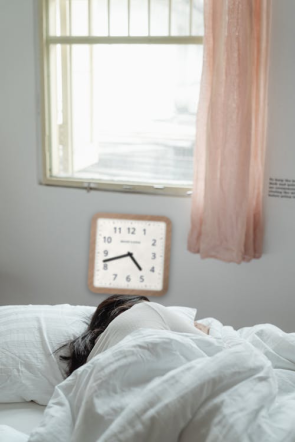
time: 4:42
